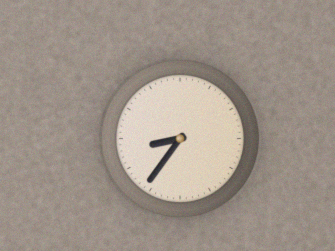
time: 8:36
